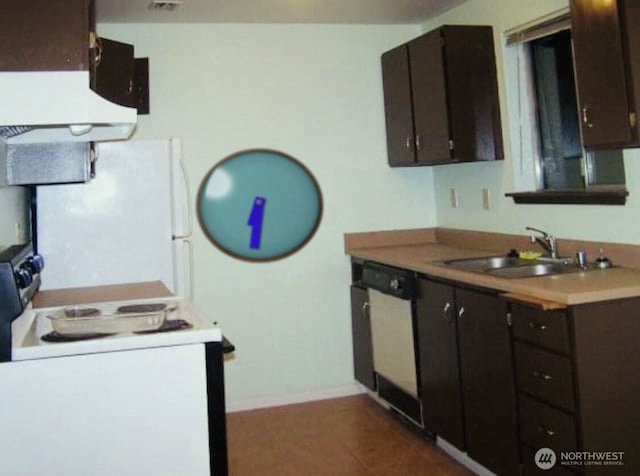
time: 6:31
